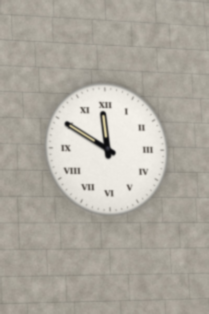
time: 11:50
